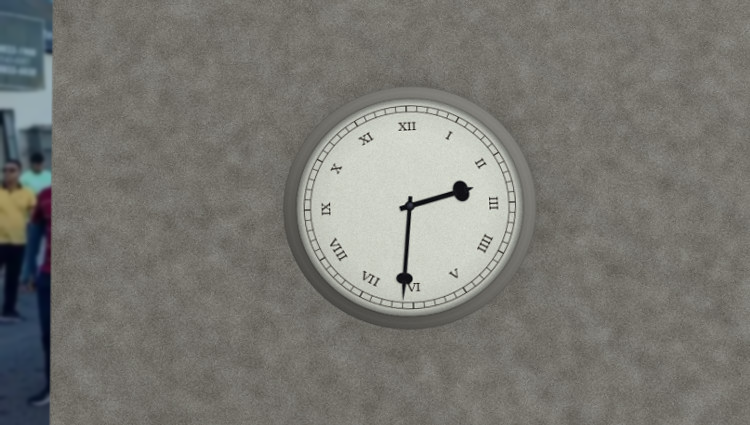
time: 2:31
